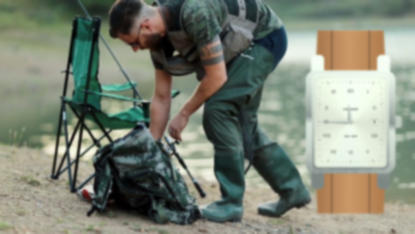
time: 11:45
